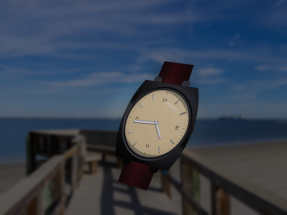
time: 4:44
